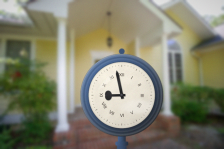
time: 8:58
